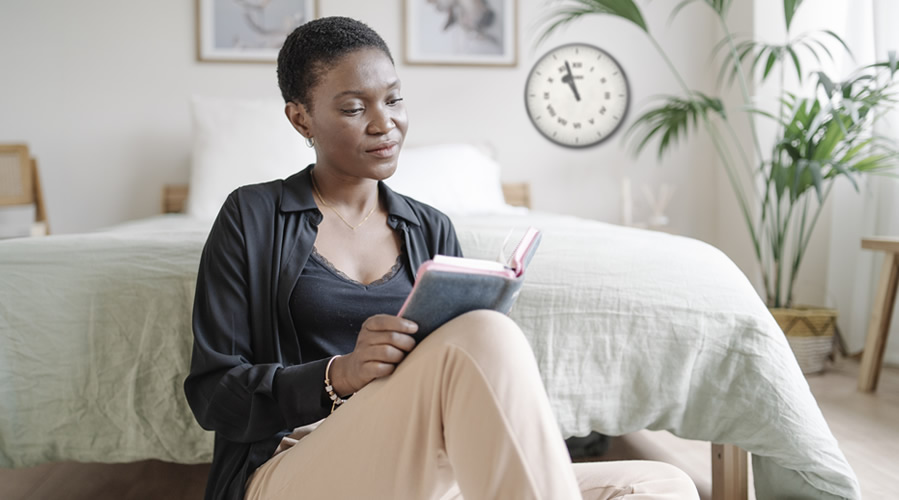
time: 10:57
